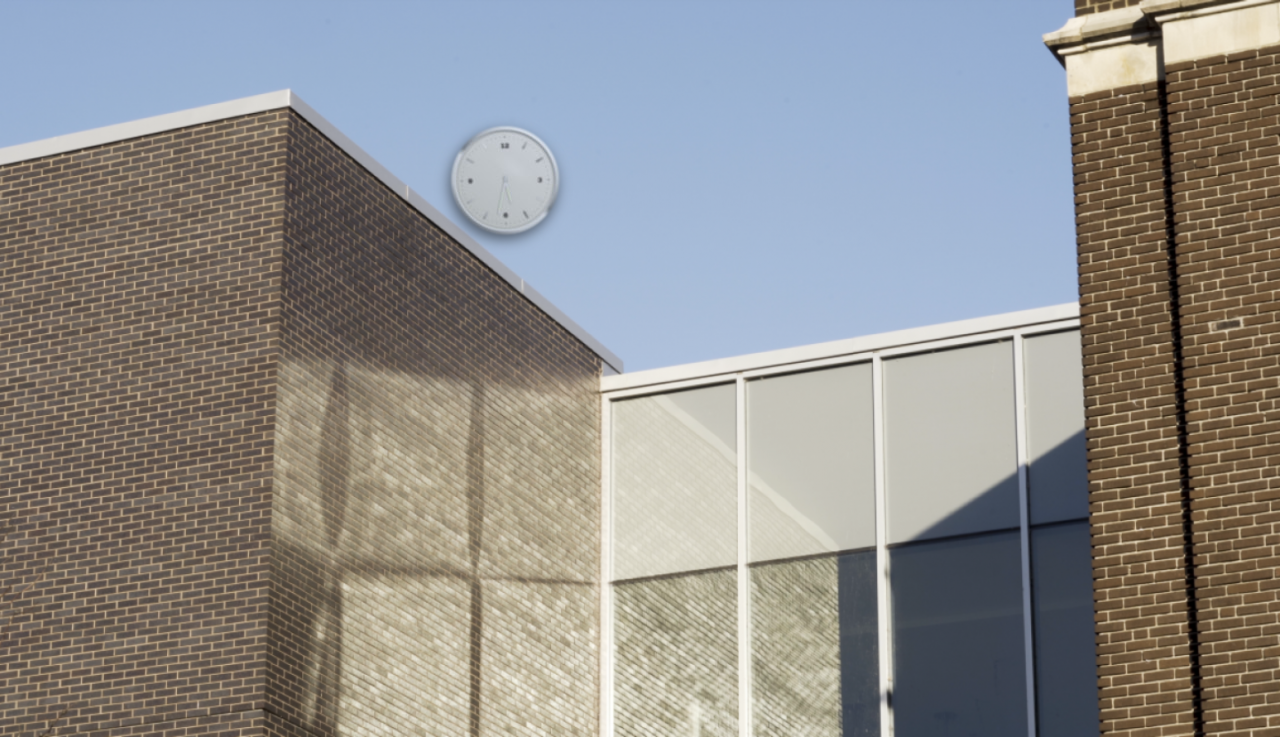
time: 5:32
